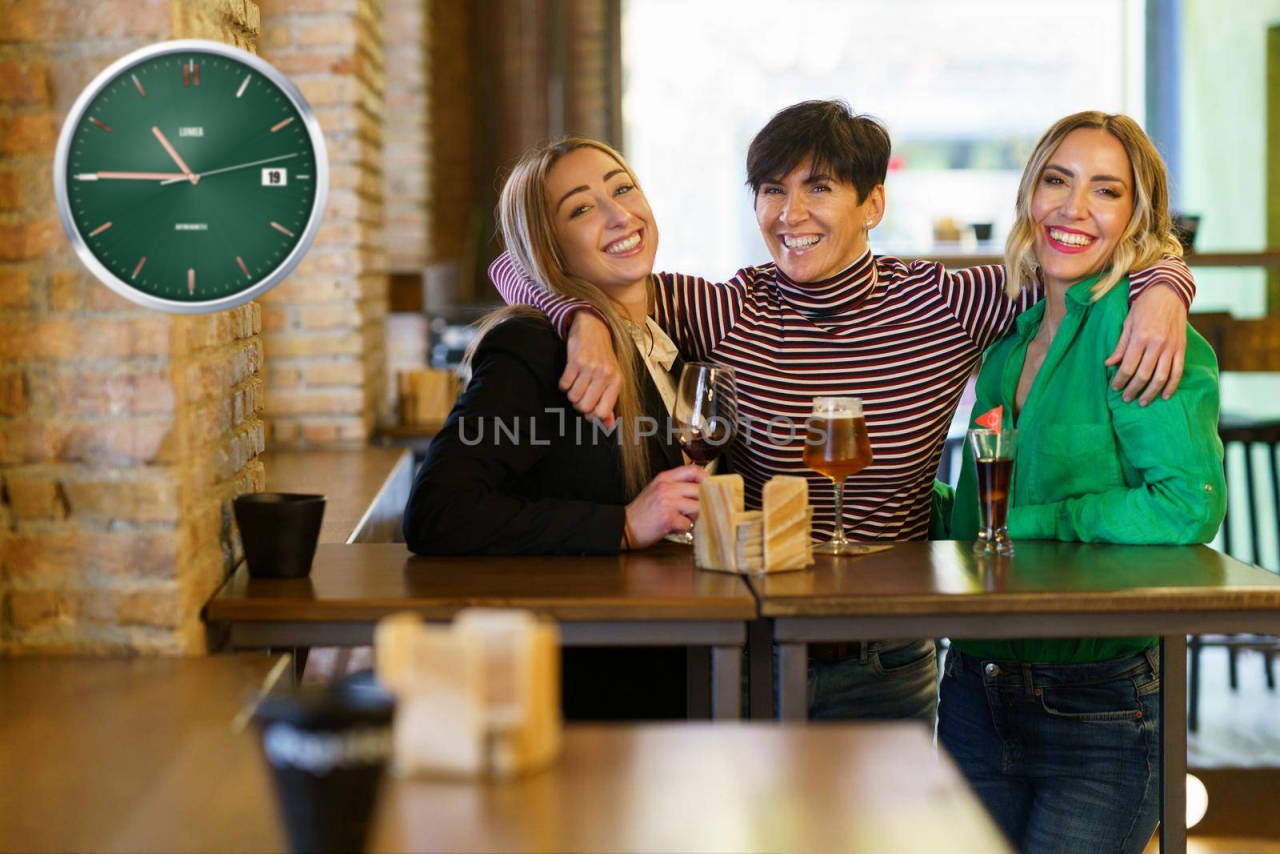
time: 10:45:13
